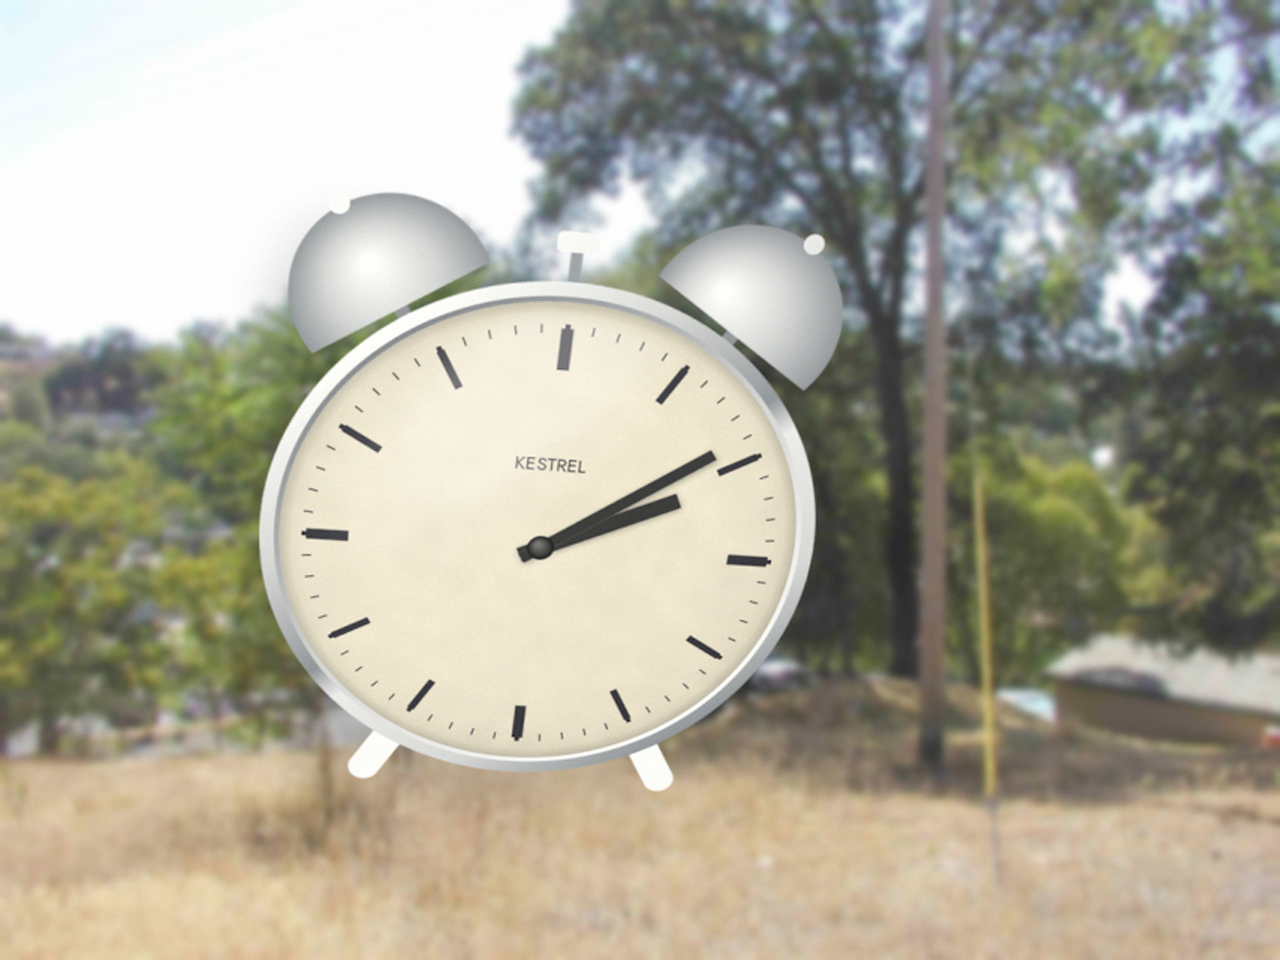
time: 2:09
